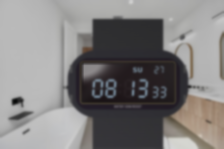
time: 8:13:33
